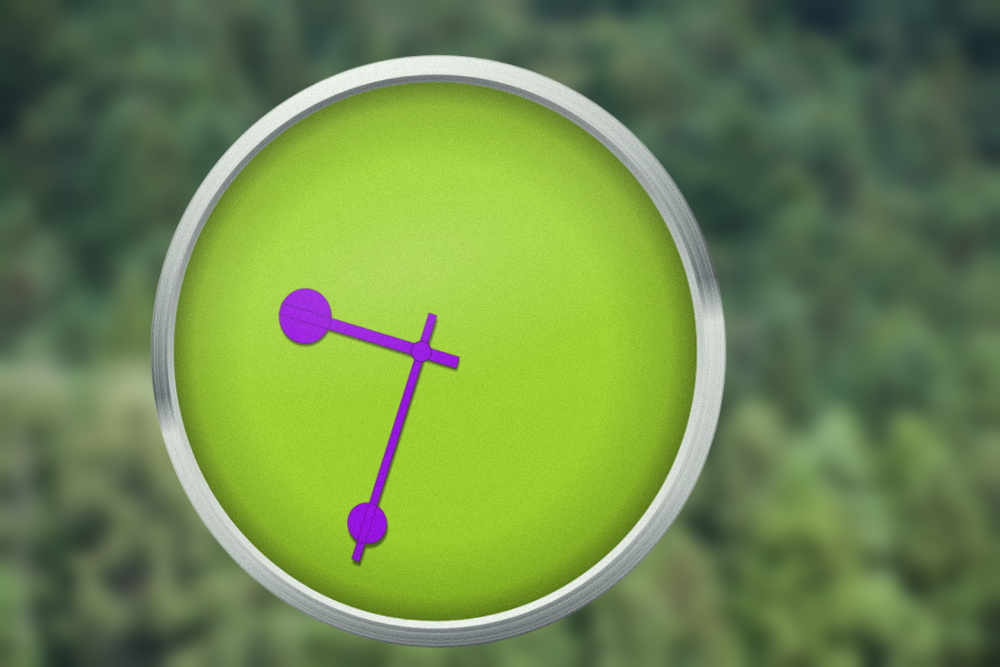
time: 9:33
